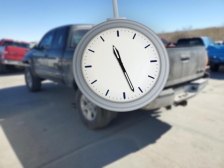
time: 11:27
